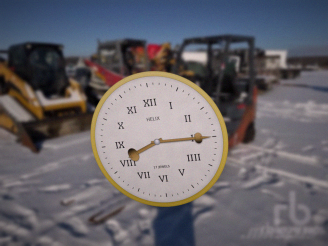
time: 8:15
